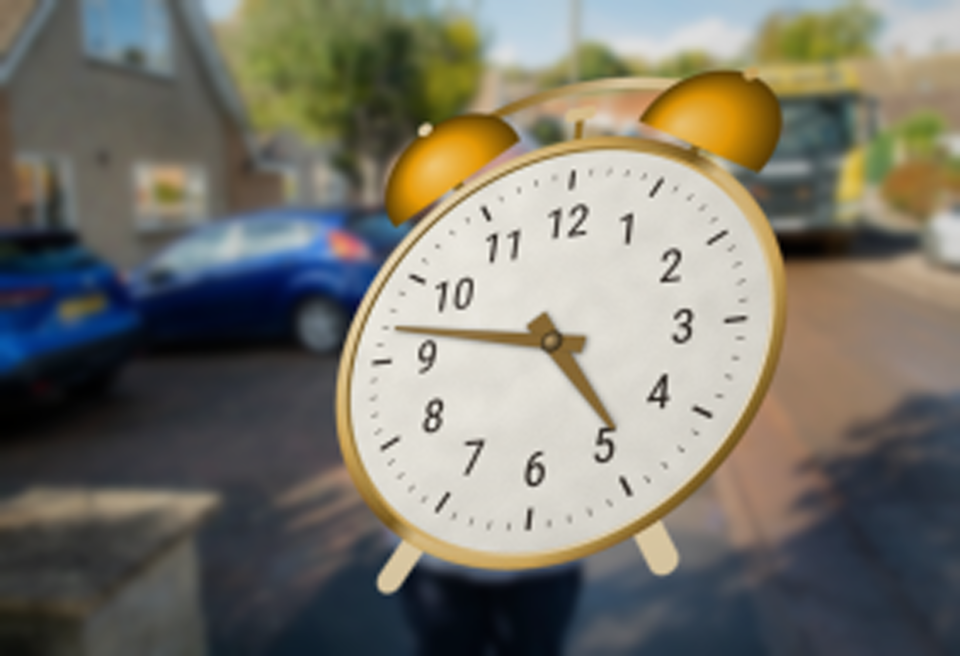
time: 4:47
